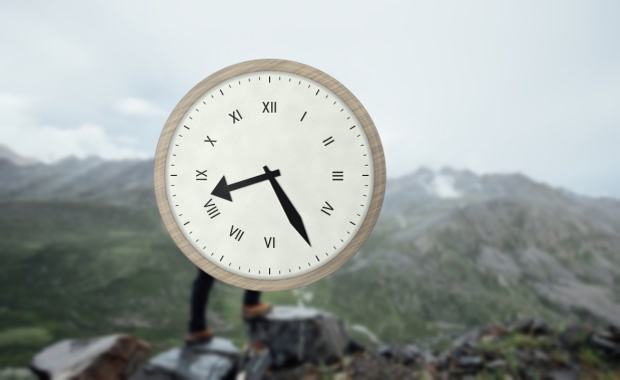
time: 8:25
